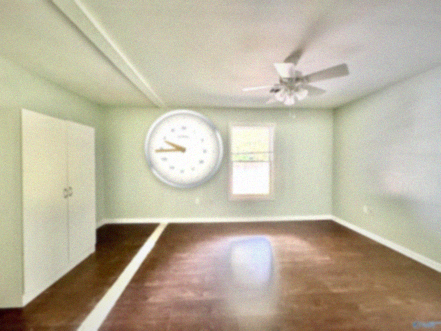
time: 9:44
